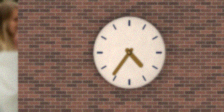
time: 4:36
